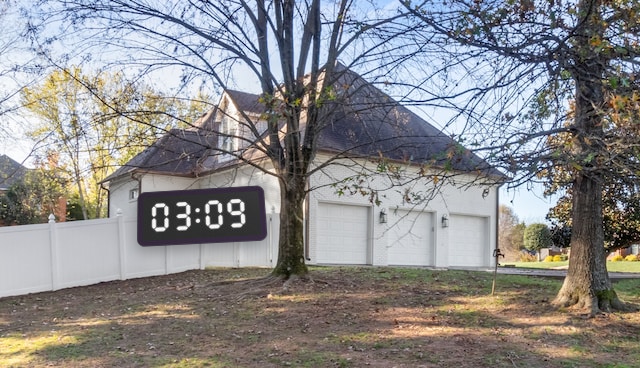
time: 3:09
